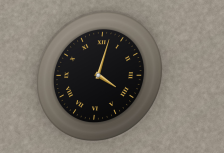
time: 4:02
